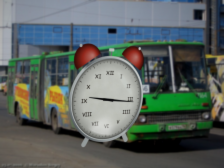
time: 9:16
